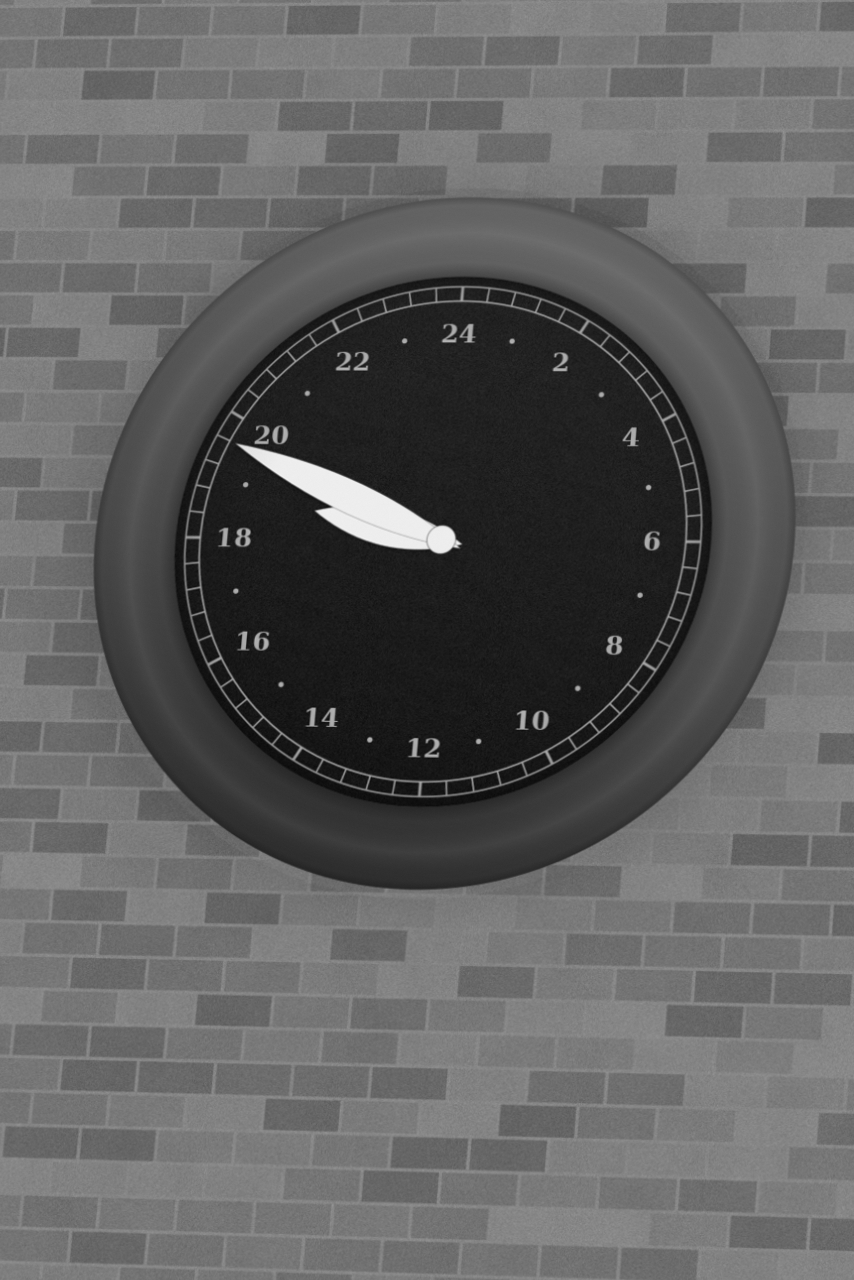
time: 18:49
